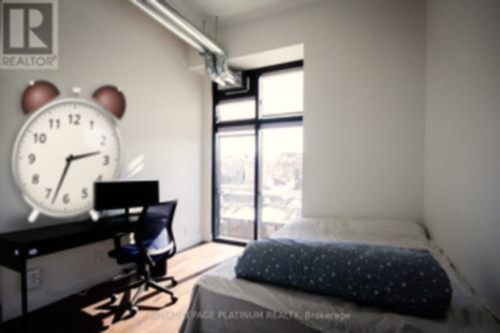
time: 2:33
